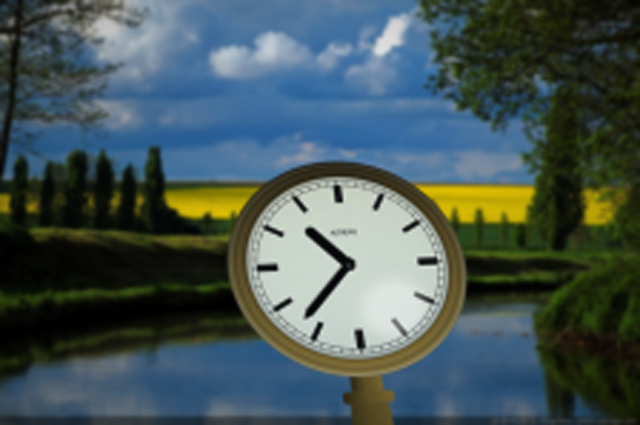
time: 10:37
